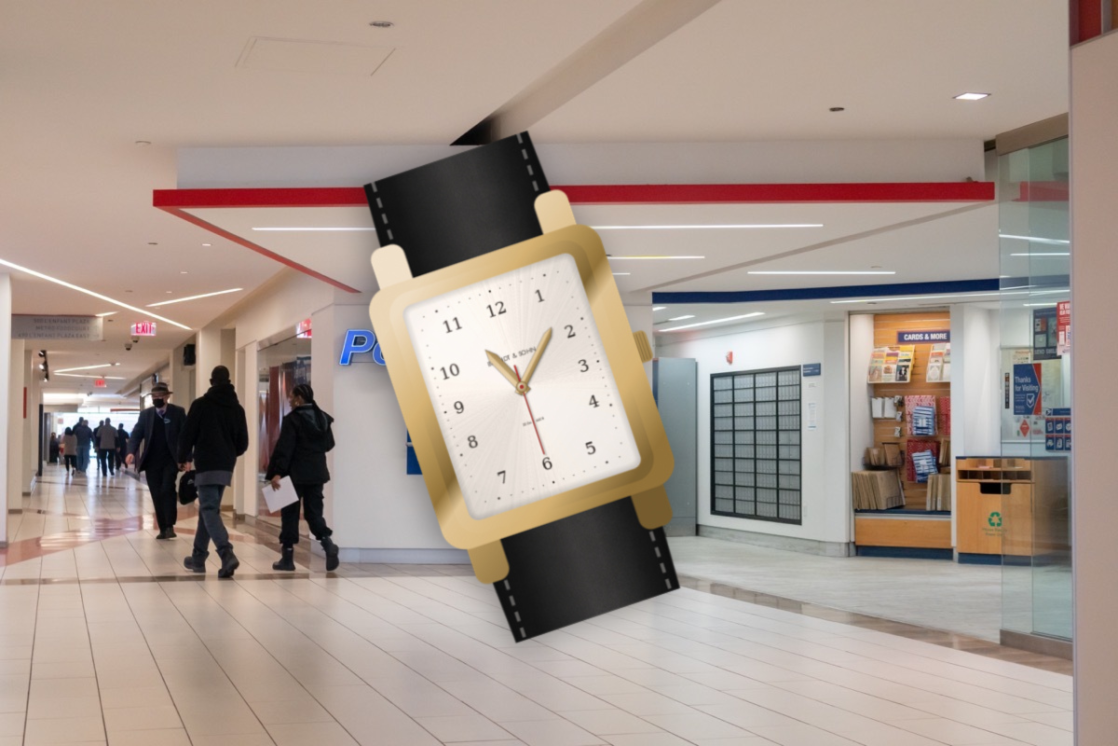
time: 11:07:30
